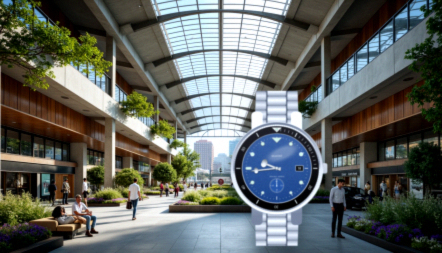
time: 9:44
